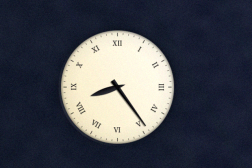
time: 8:24
